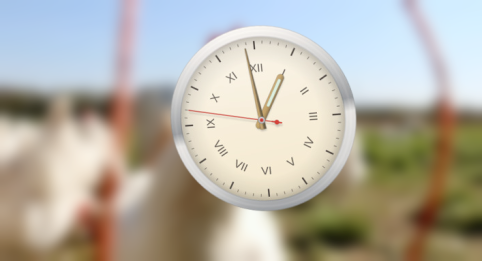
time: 12:58:47
